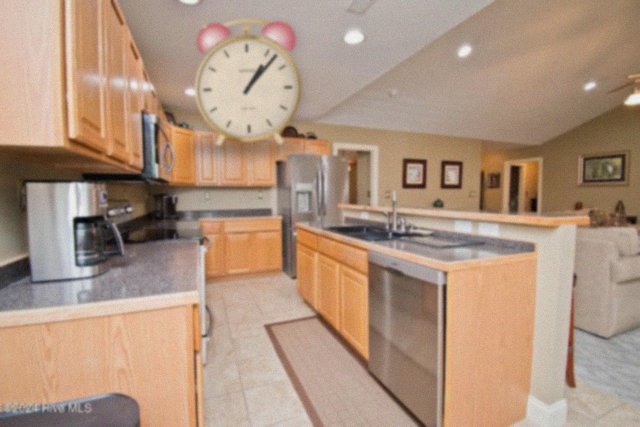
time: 1:07
